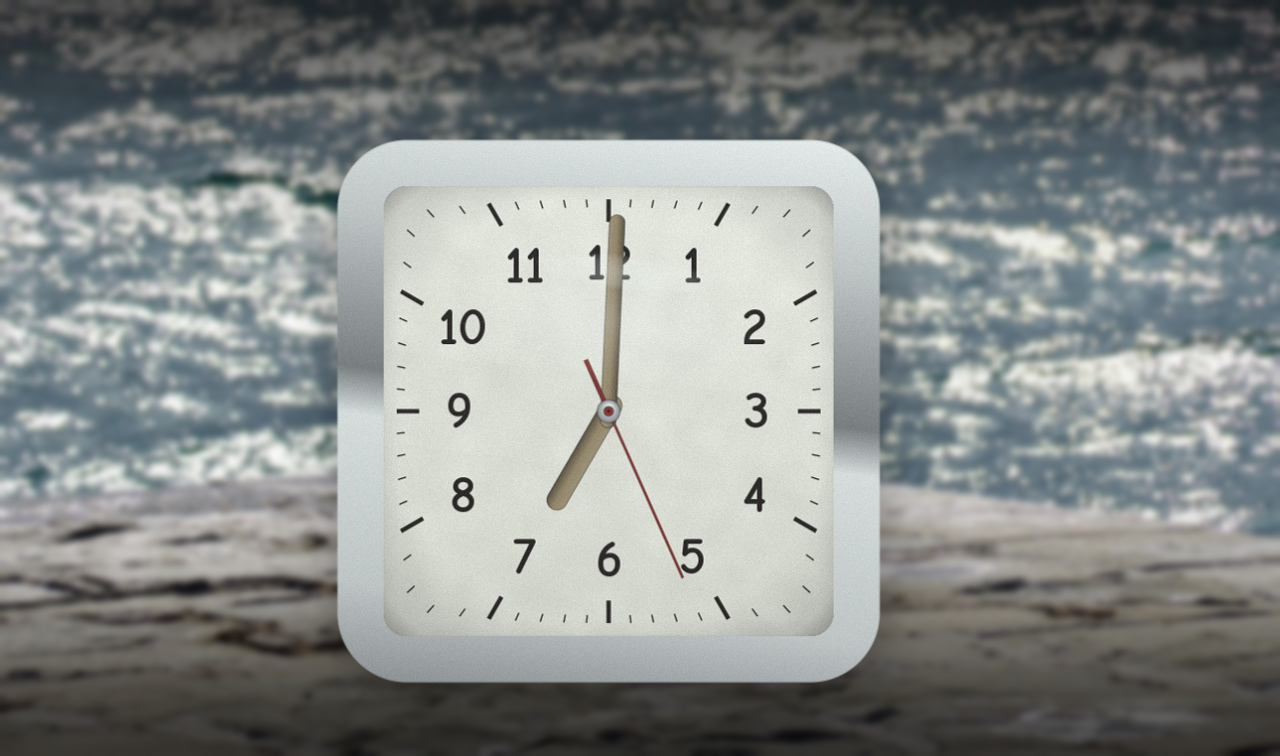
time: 7:00:26
